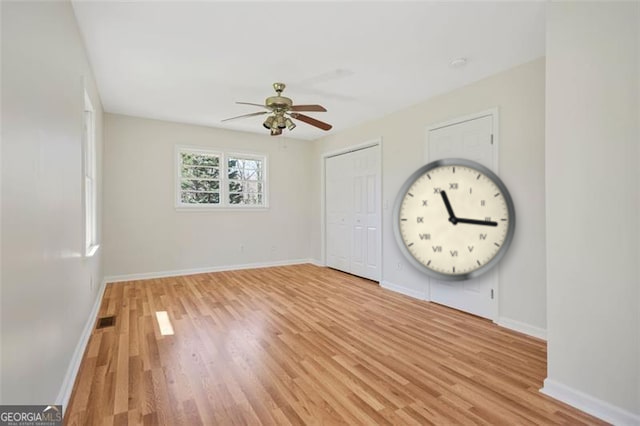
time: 11:16
